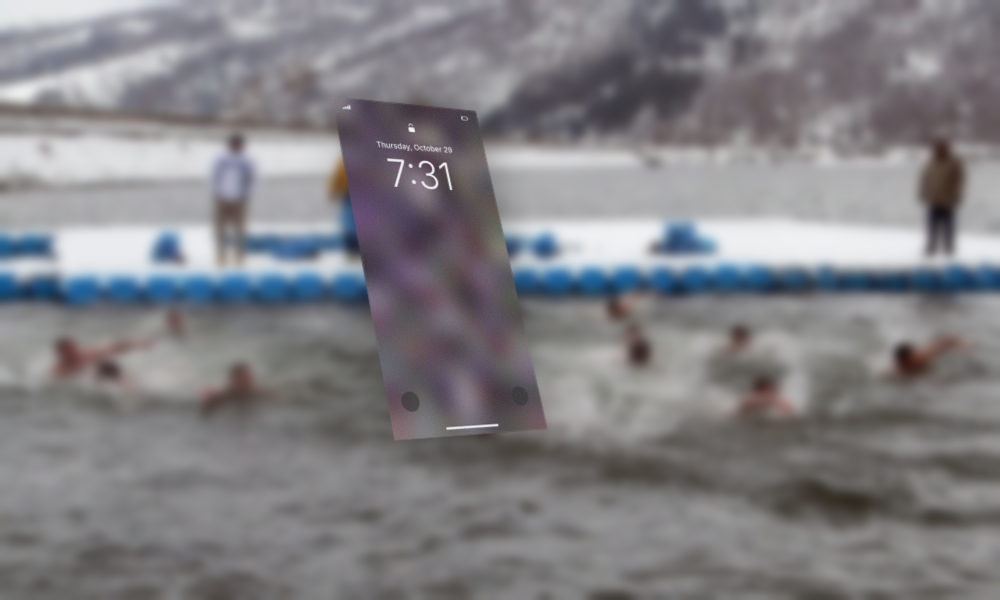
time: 7:31
